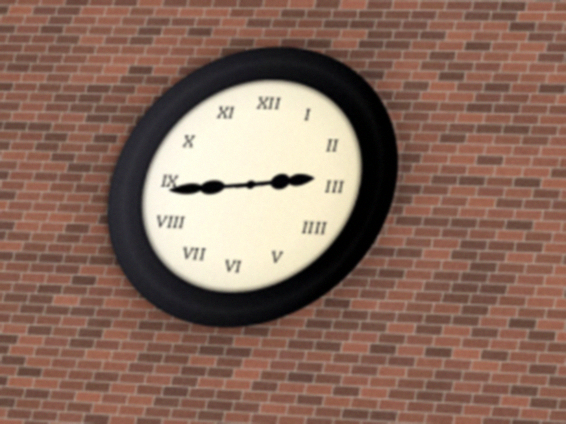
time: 2:44
